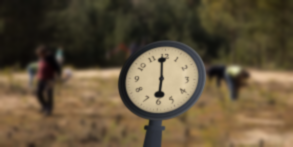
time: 5:59
